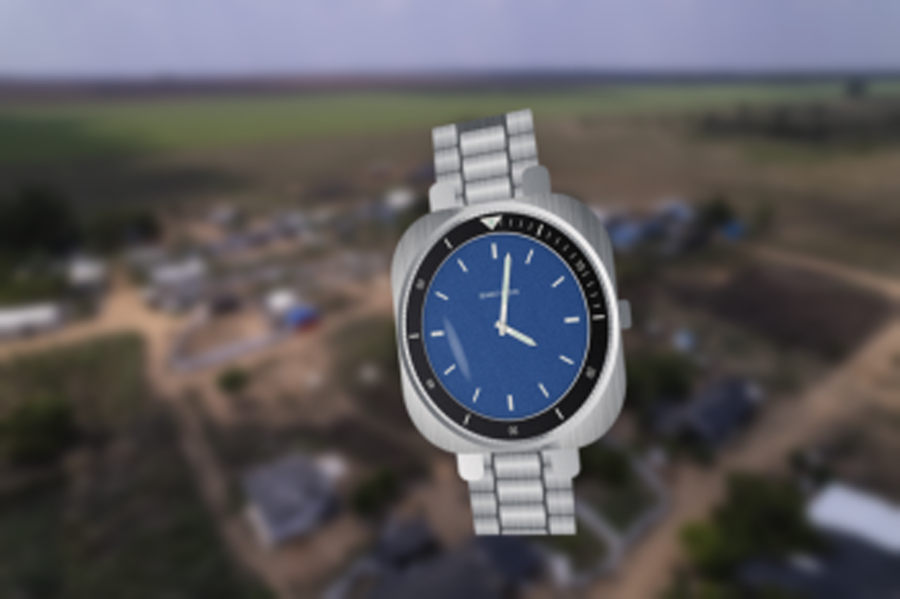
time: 4:02
